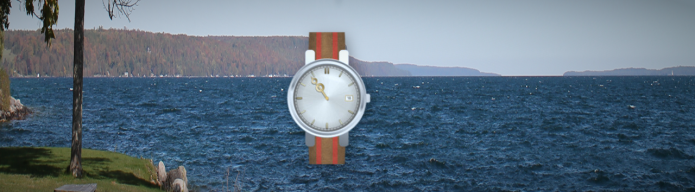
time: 10:54
